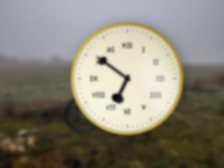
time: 6:51
